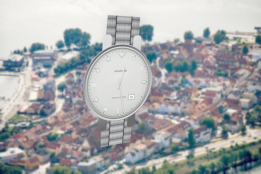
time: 12:28
